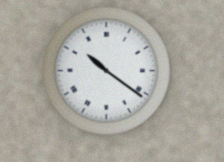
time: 10:21
